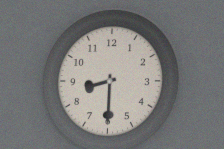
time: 8:30
